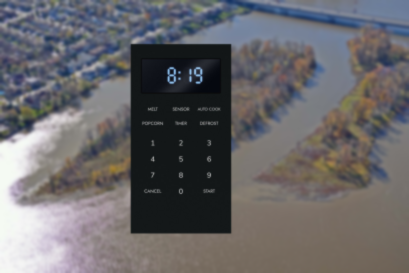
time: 8:19
